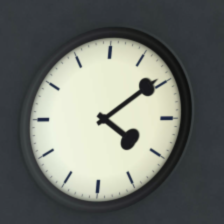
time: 4:09
